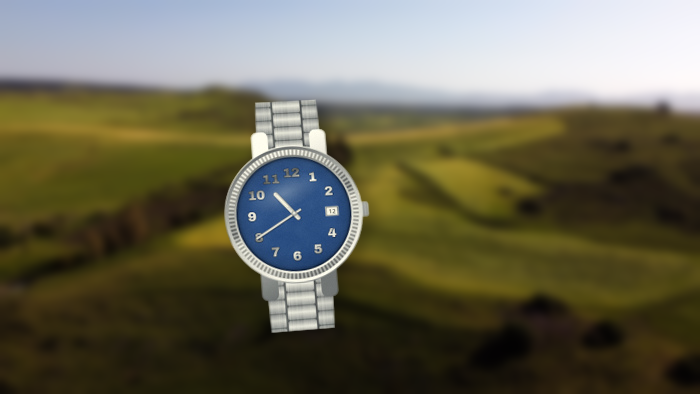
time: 10:40
